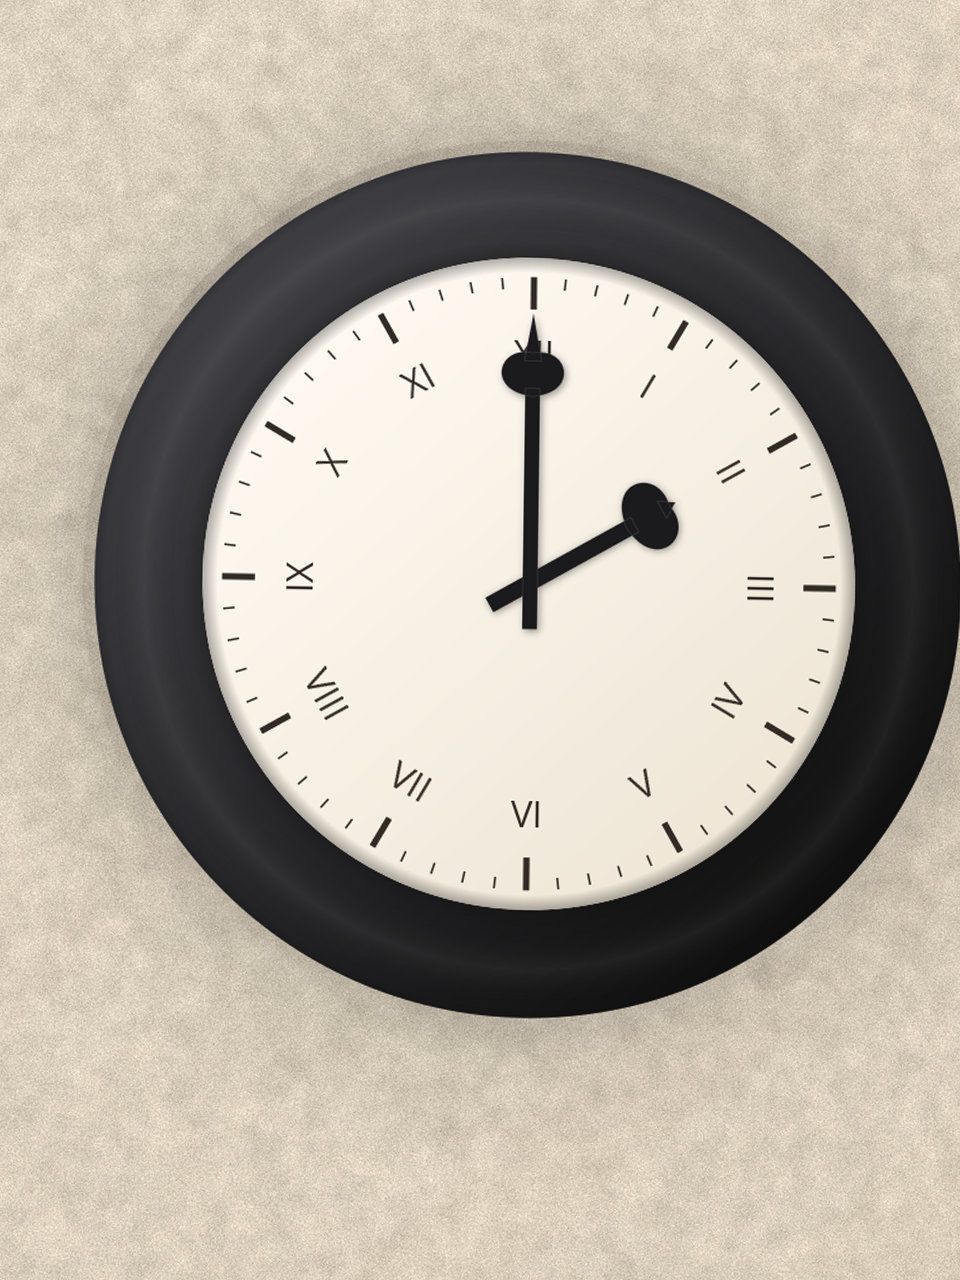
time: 2:00
